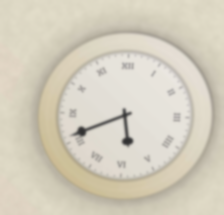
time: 5:41
